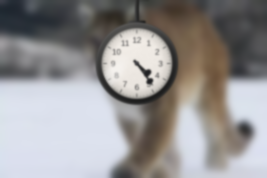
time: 4:24
